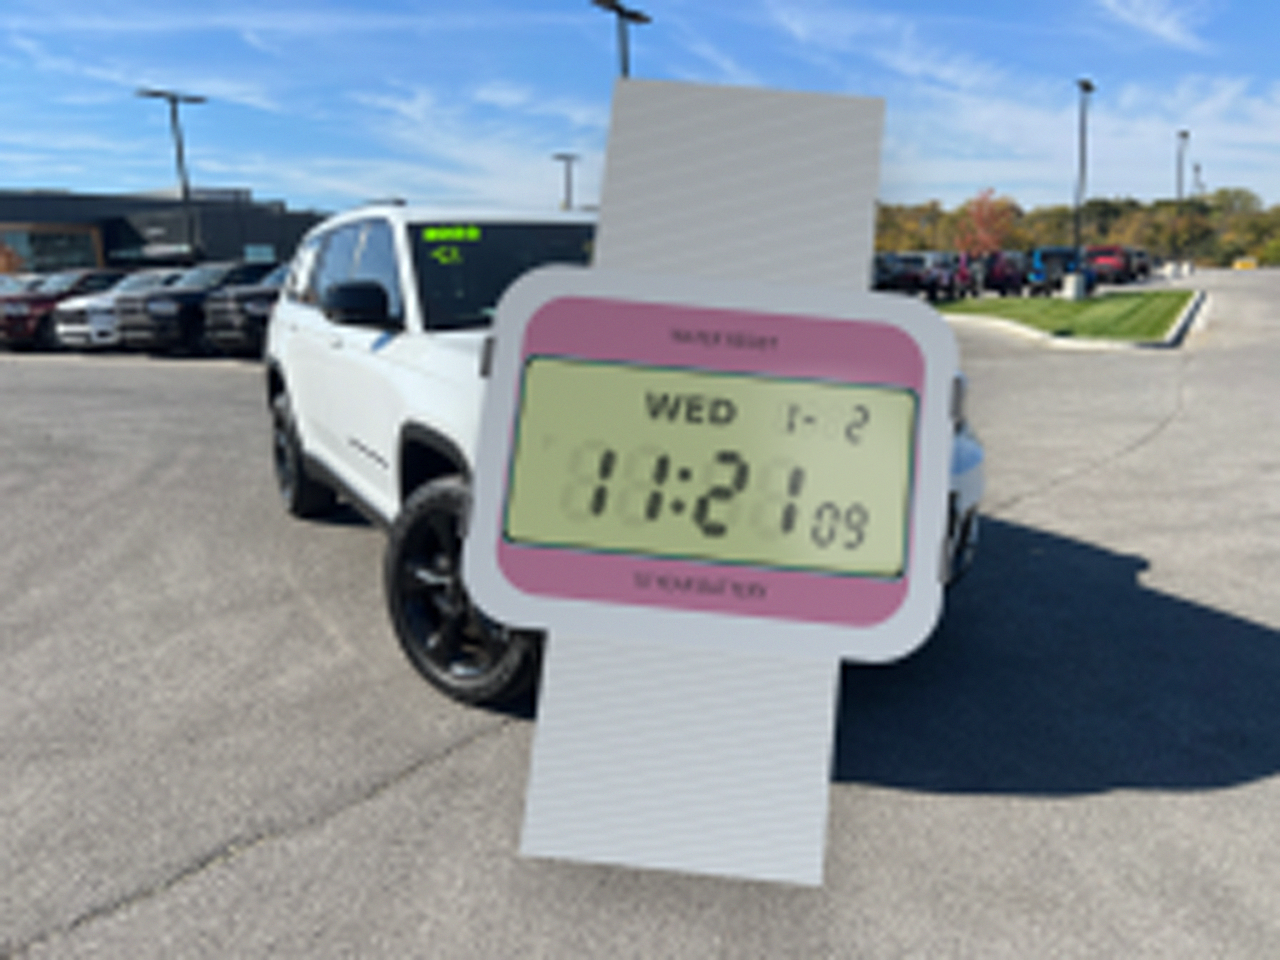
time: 11:21:09
